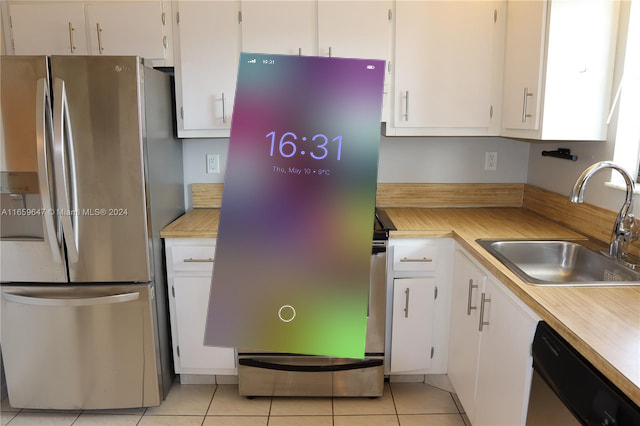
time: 16:31
